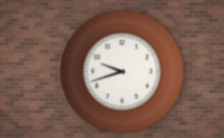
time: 9:42
